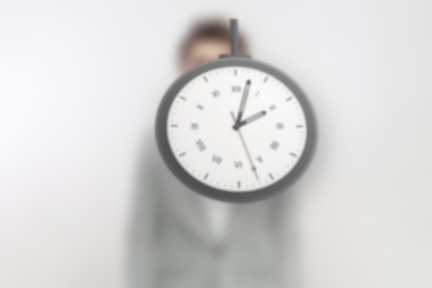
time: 2:02:27
